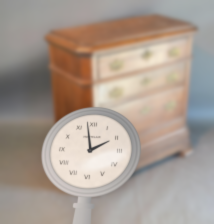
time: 1:58
